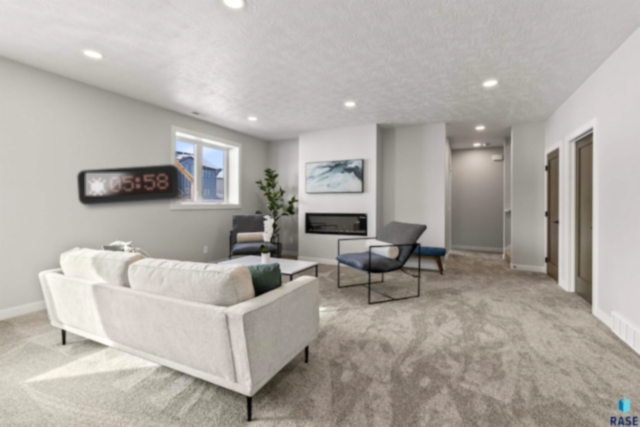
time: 5:58
